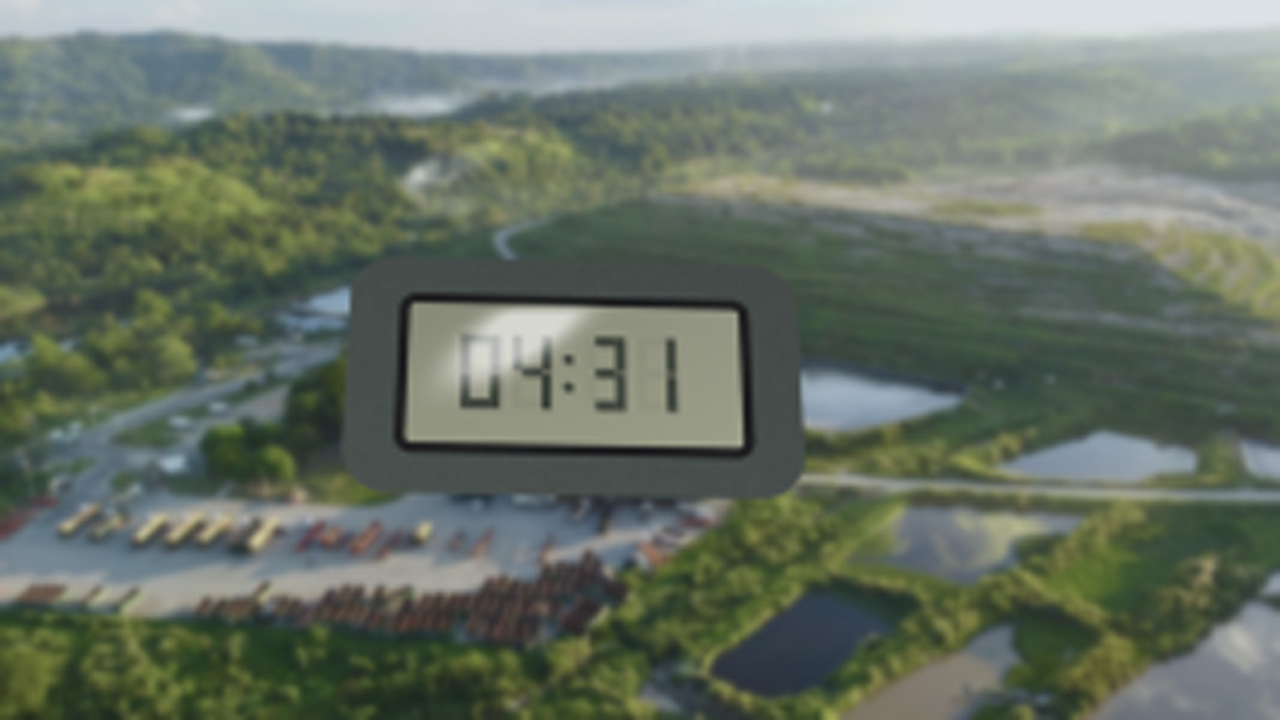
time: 4:31
